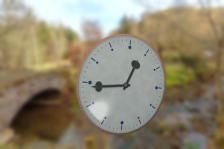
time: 12:44
